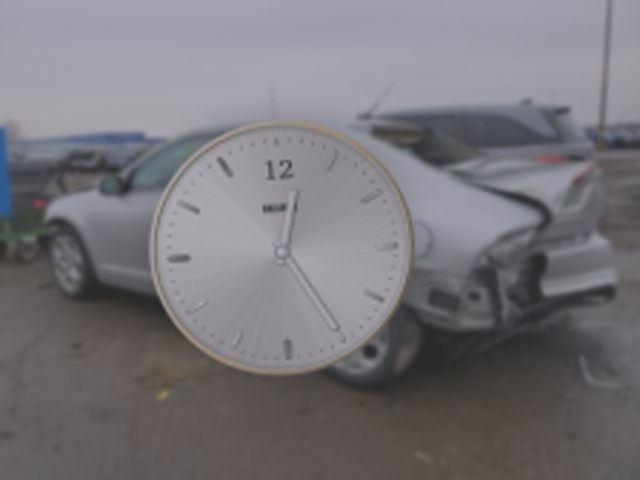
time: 12:25
